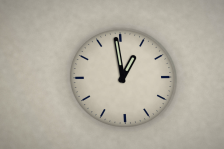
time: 12:59
